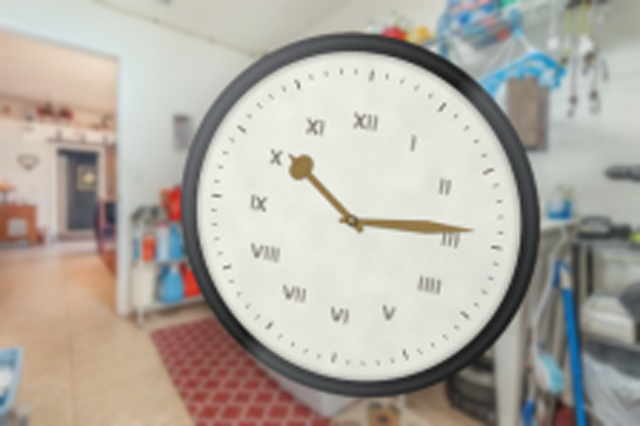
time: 10:14
